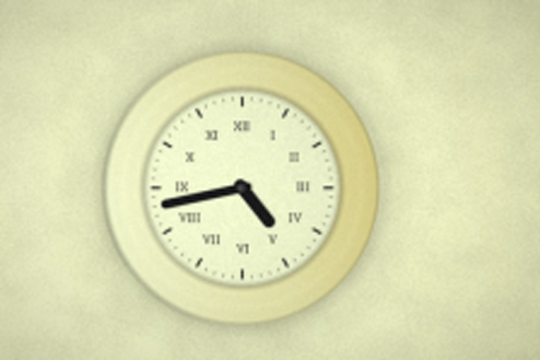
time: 4:43
